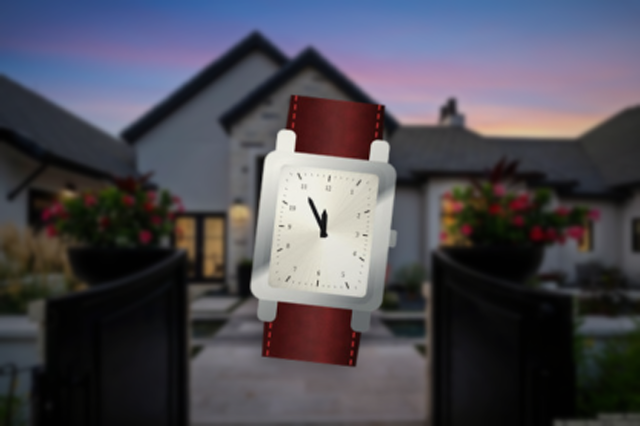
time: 11:55
